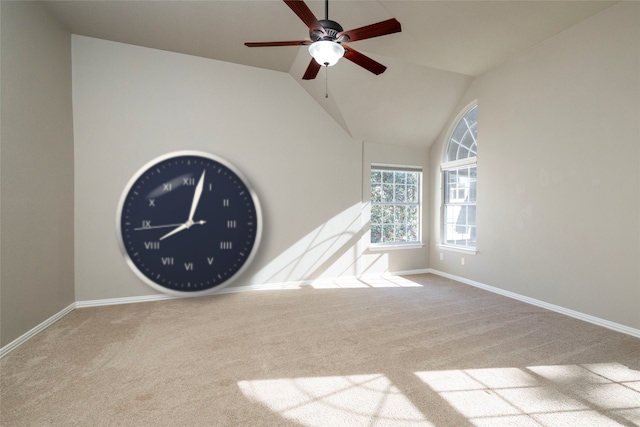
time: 8:02:44
